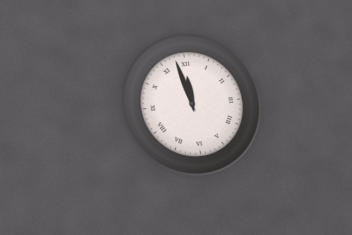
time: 11:58
